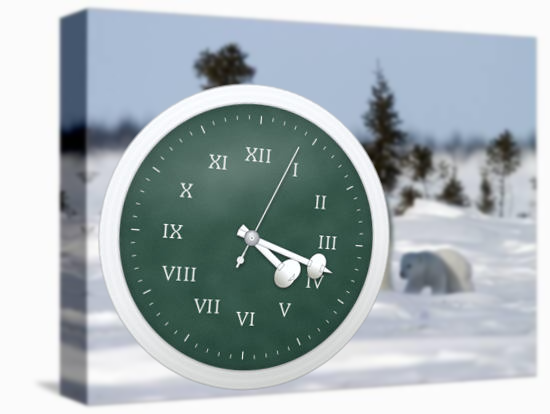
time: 4:18:04
